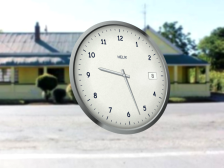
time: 9:27
